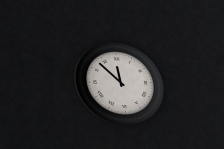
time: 11:53
